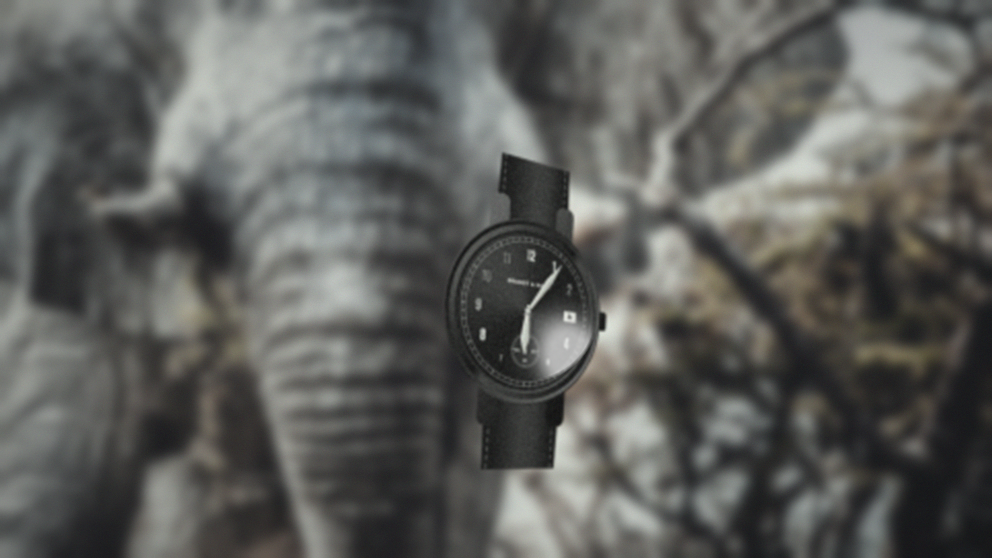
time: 6:06
